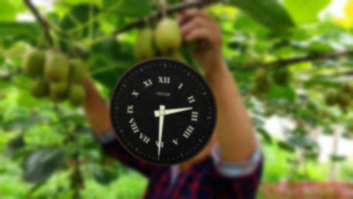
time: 2:30
